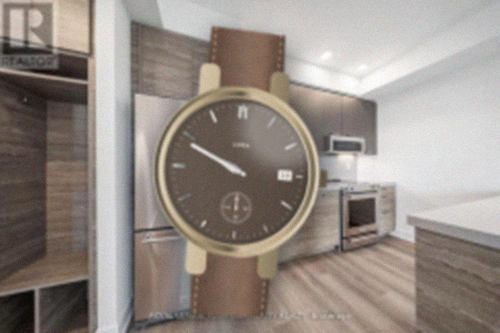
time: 9:49
